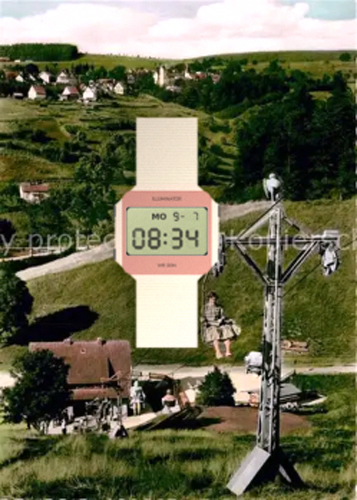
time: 8:34
